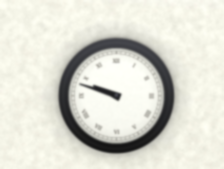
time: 9:48
